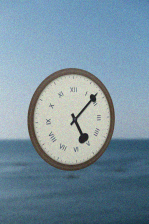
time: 5:08
